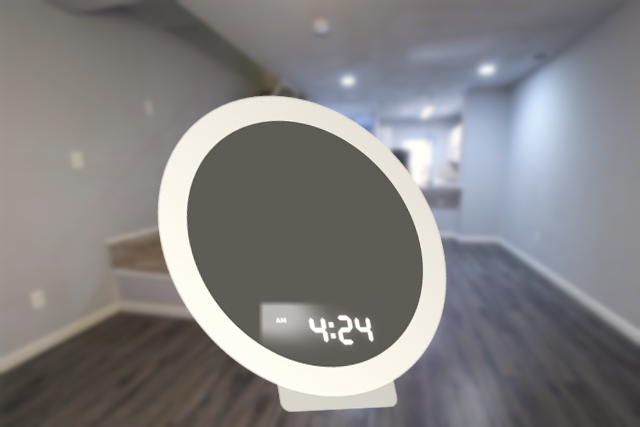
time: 4:24
